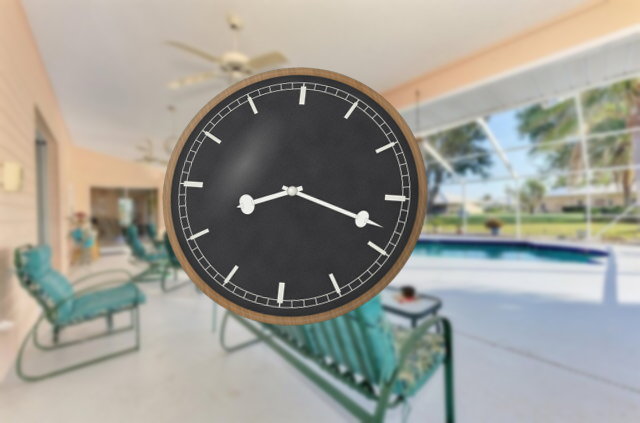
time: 8:18
